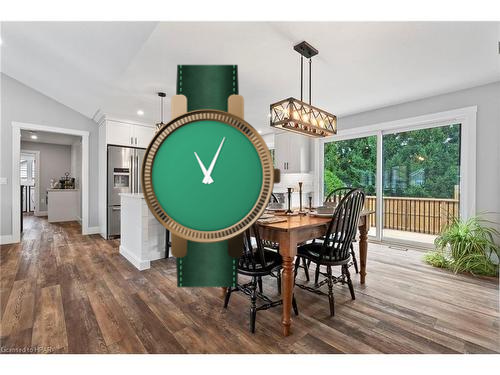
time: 11:04
